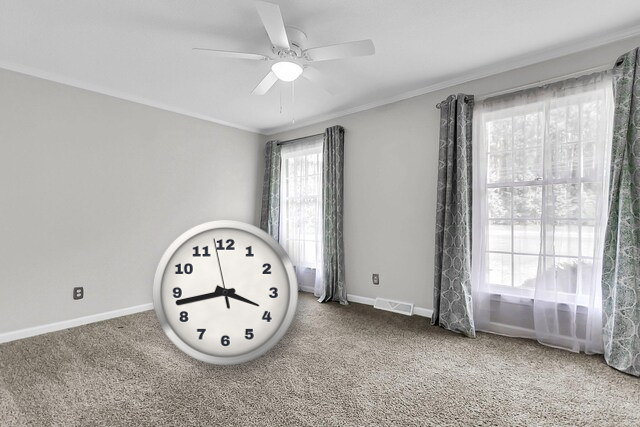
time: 3:42:58
